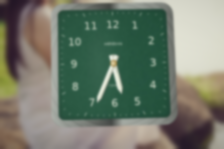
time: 5:34
